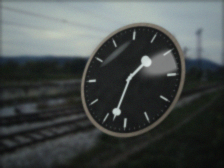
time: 1:33
